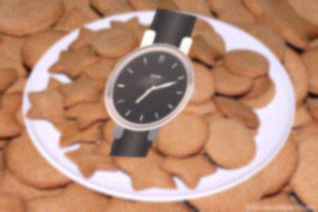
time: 7:11
